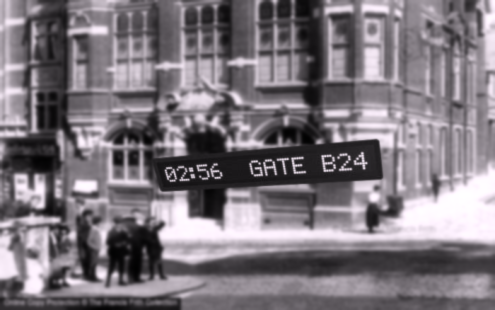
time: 2:56
